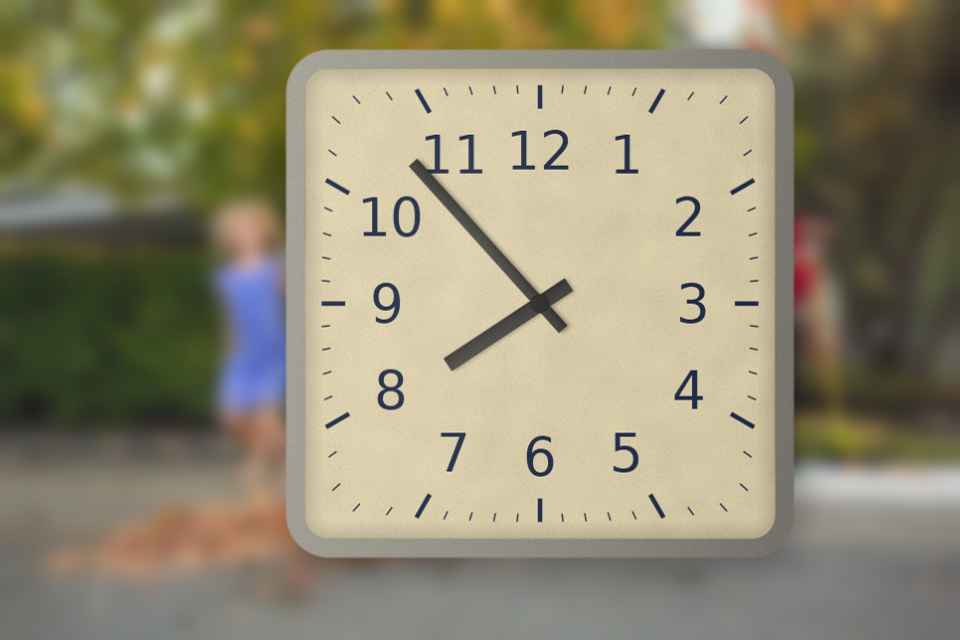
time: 7:53
